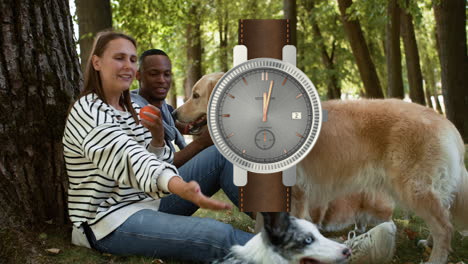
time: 12:02
